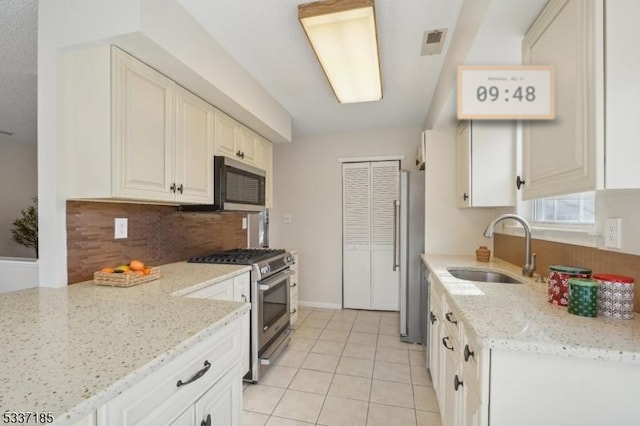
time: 9:48
